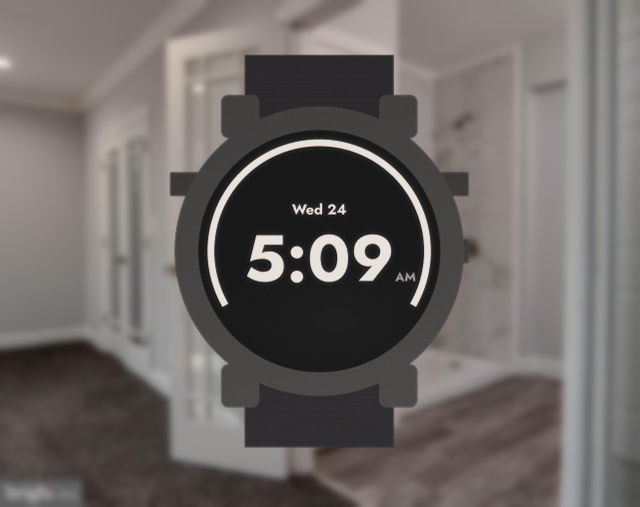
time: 5:09
